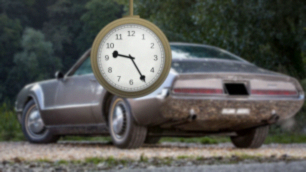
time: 9:25
